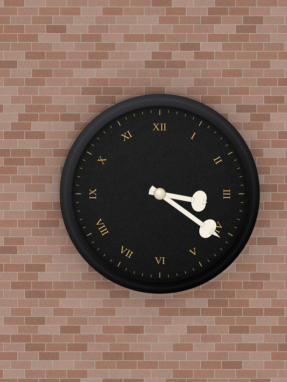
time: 3:21
